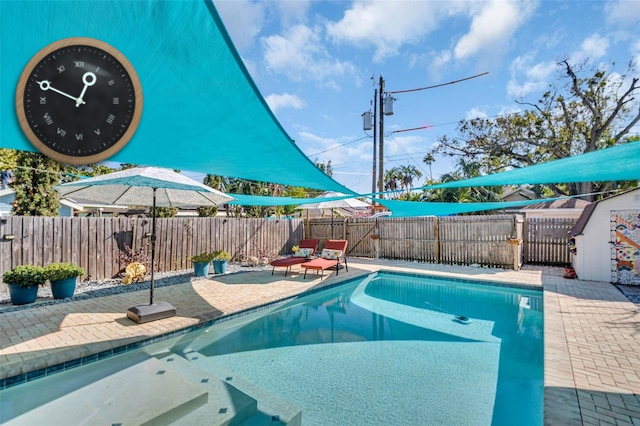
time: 12:49
